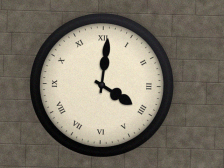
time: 4:01
